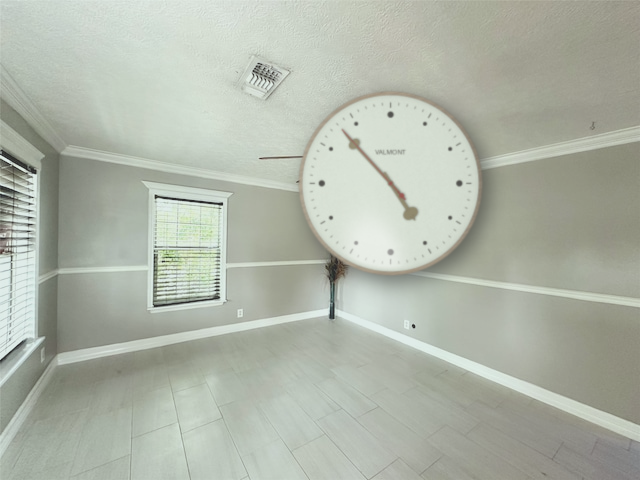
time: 4:52:53
